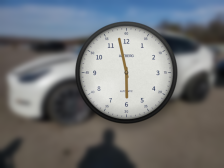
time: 5:58
